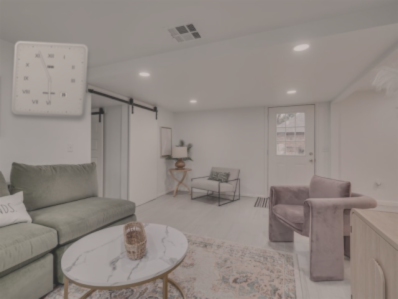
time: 5:56
